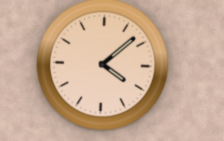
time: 4:08
